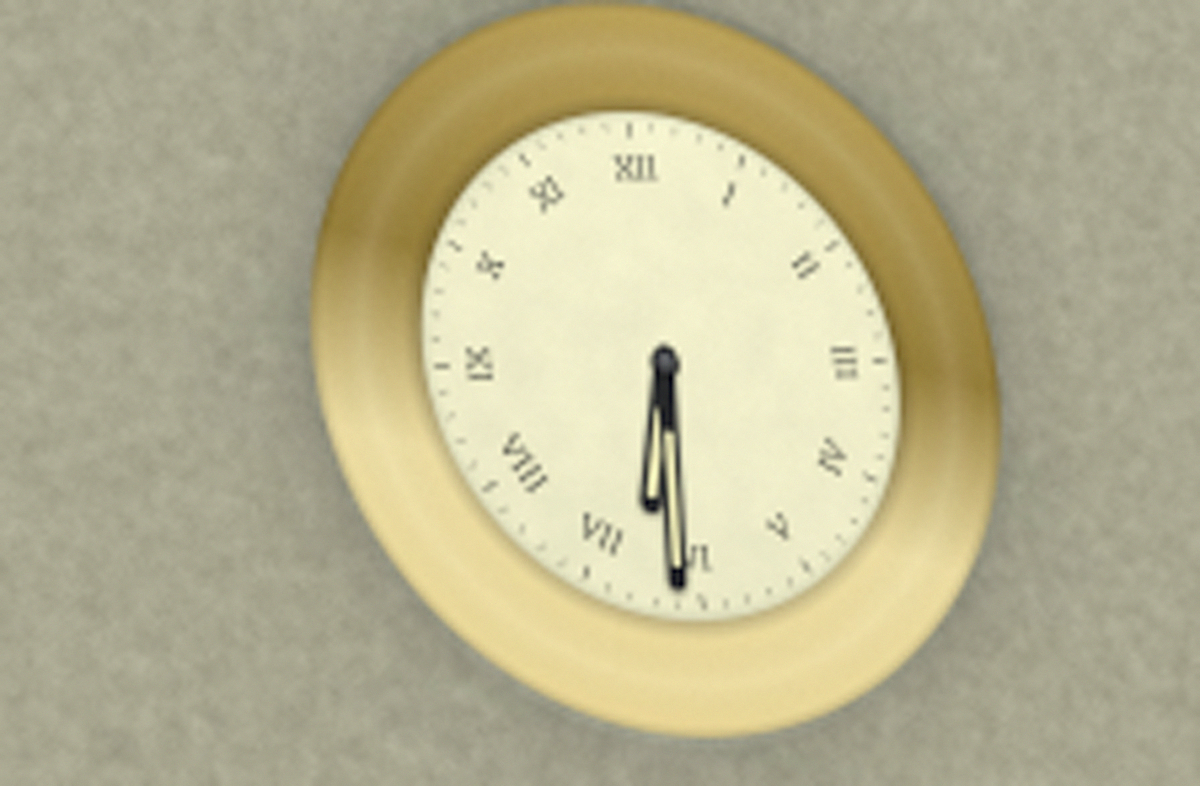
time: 6:31
